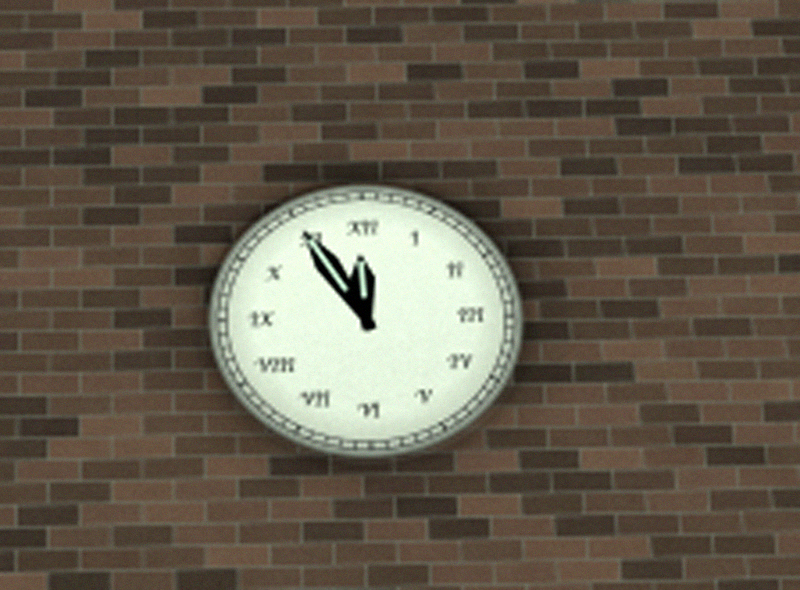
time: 11:55
